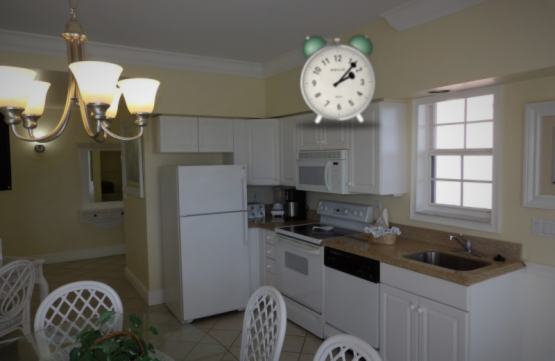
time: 2:07
